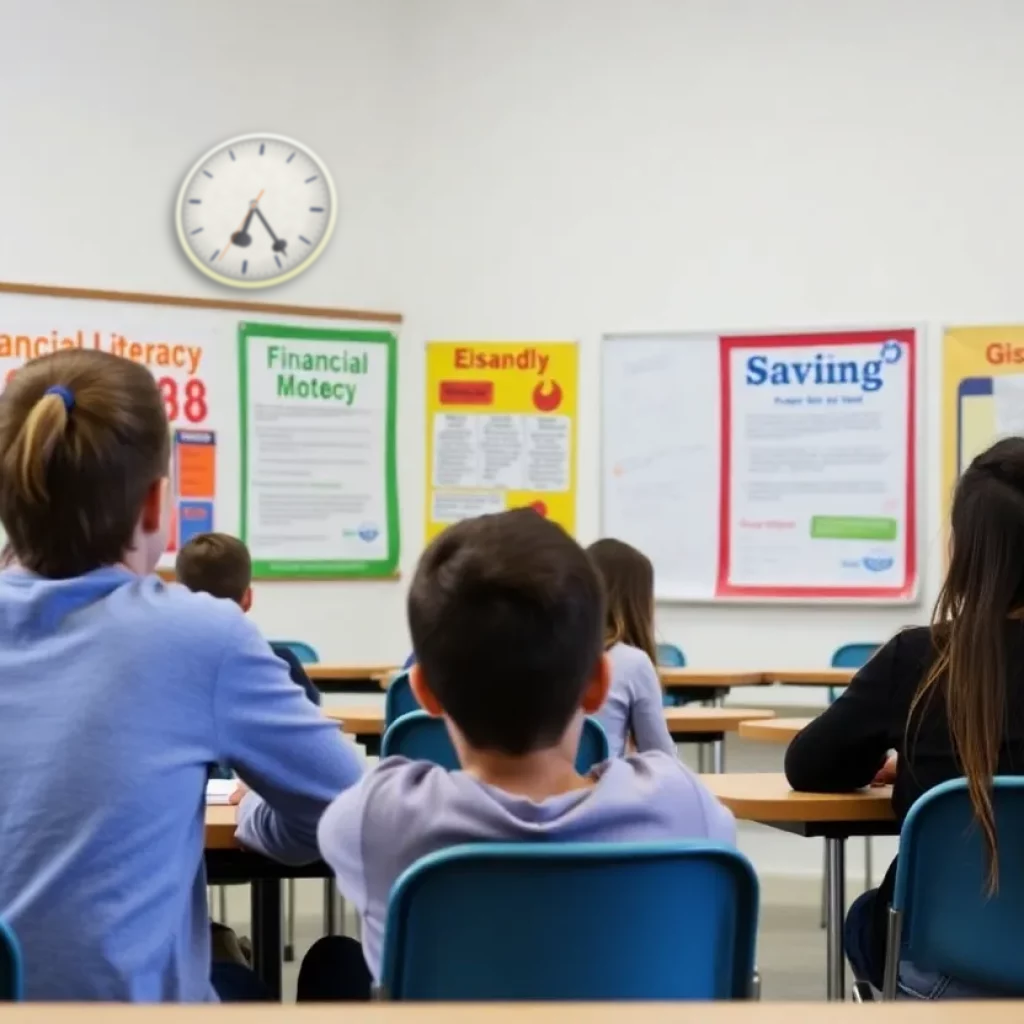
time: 6:23:34
